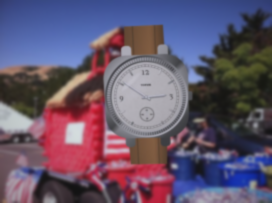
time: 2:51
